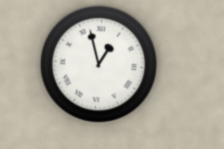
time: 12:57
